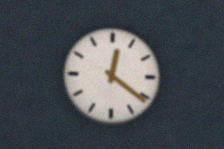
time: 12:21
